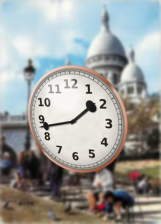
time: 1:43
